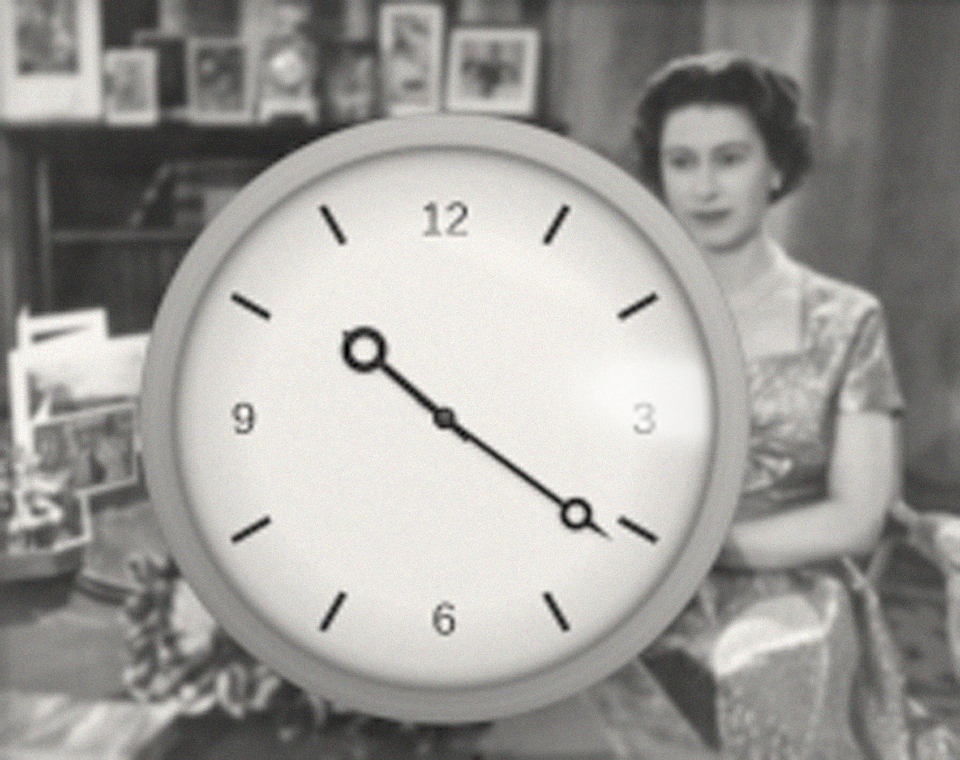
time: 10:21
